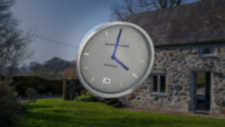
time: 4:00
